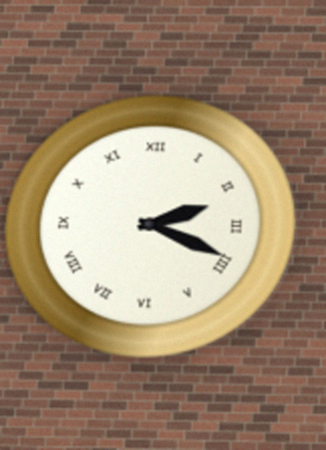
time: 2:19
